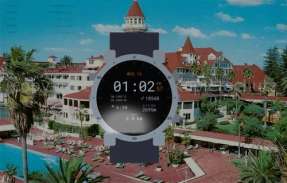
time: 1:02
